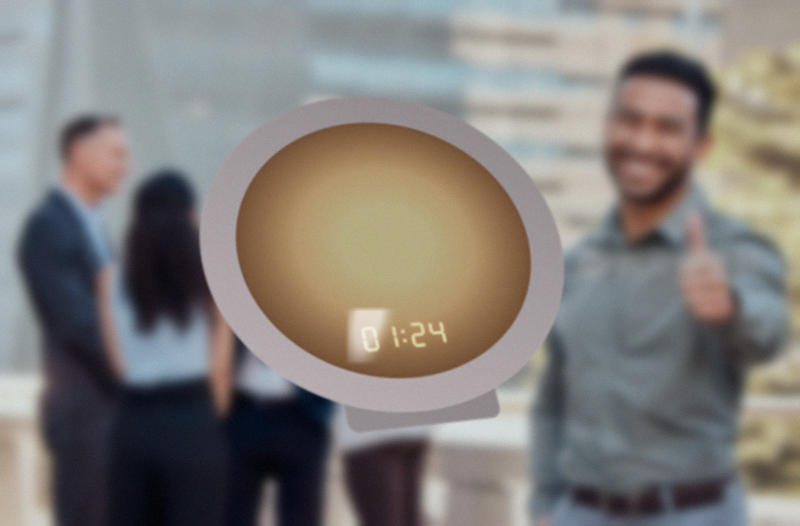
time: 1:24
